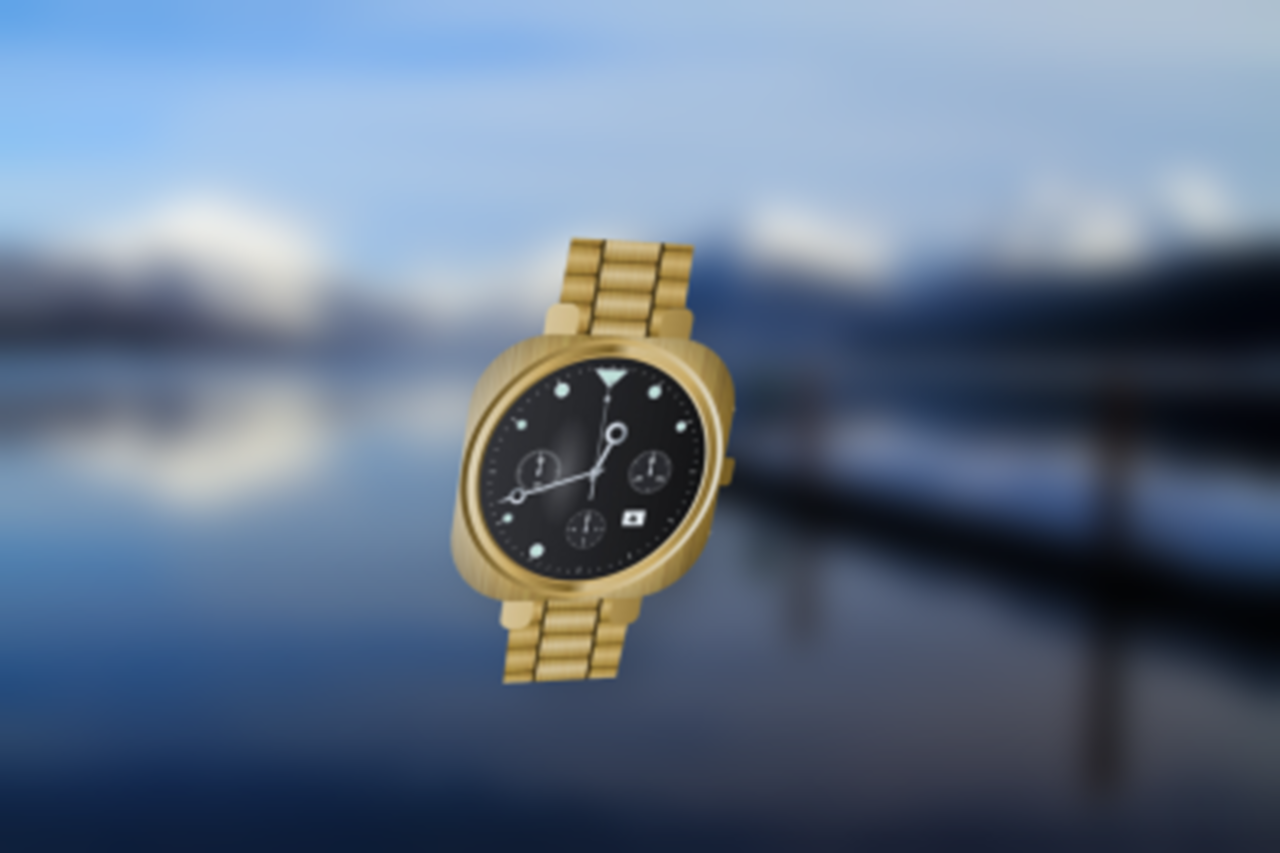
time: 12:42
